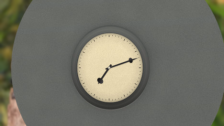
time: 7:12
